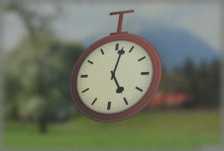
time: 5:02
